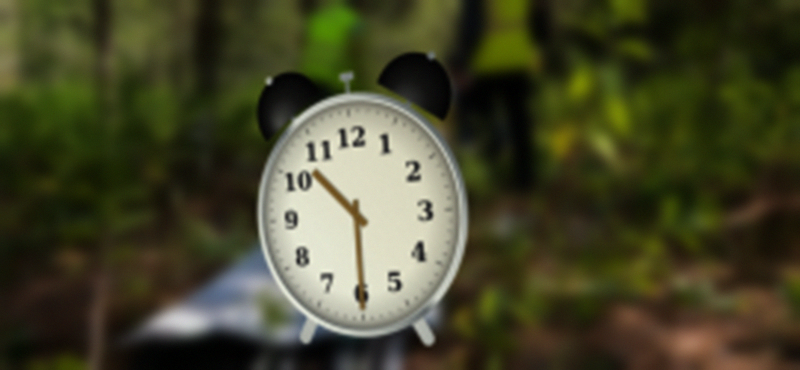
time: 10:30
